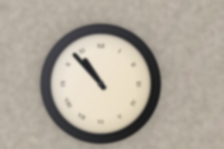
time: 10:53
